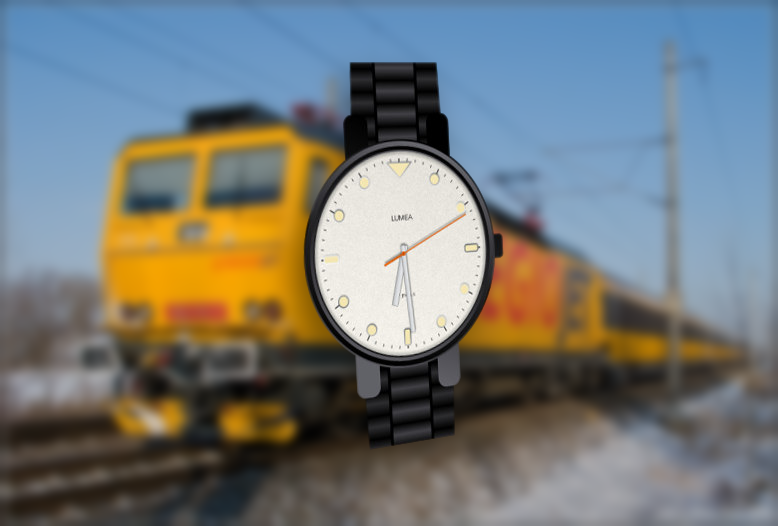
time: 6:29:11
